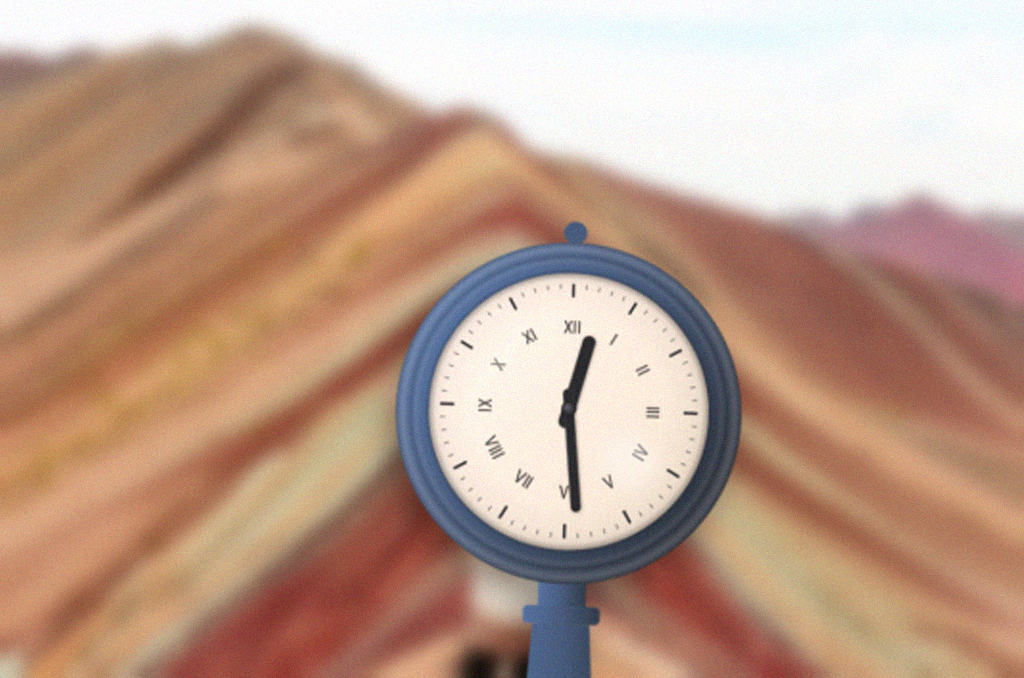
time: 12:29
